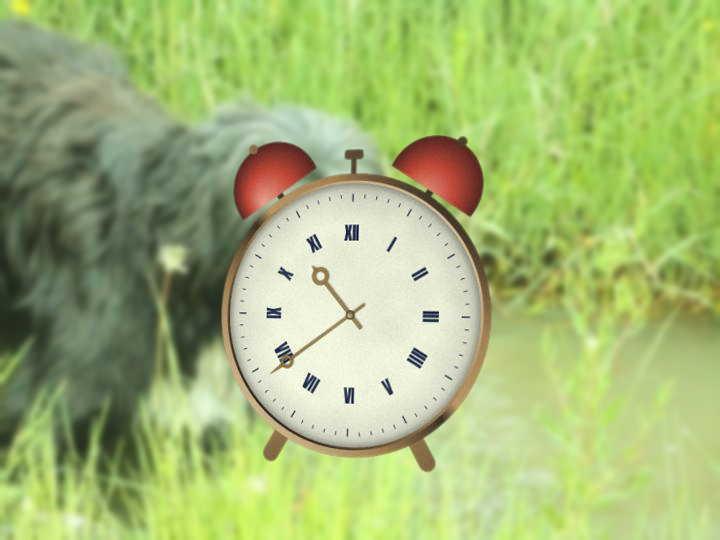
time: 10:39
